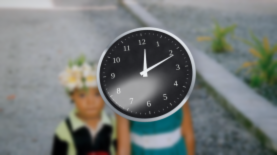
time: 12:11
